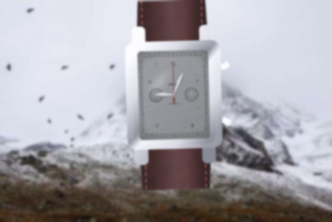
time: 9:04
